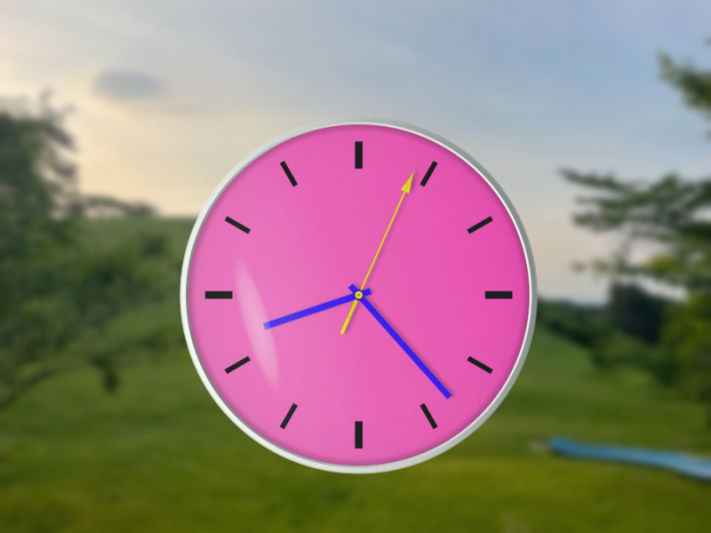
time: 8:23:04
